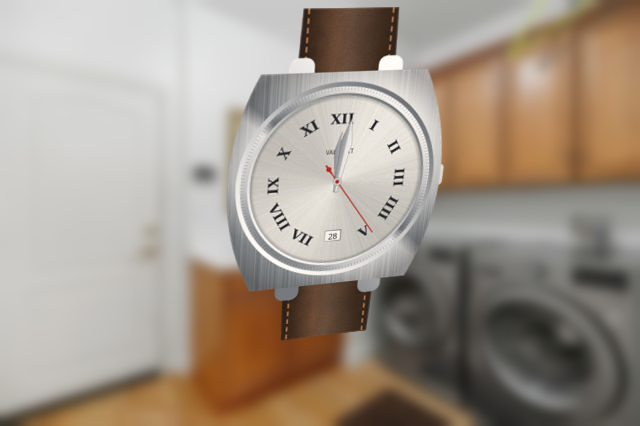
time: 12:01:24
